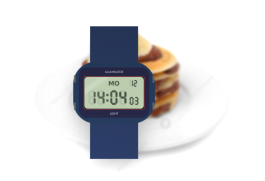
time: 14:04:03
